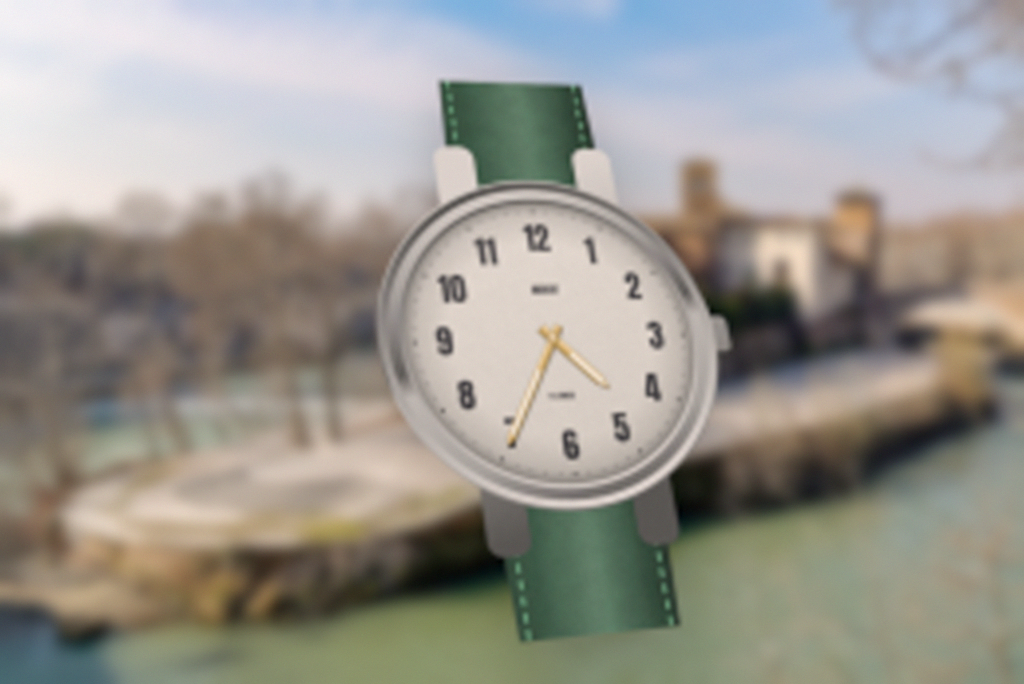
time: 4:35
